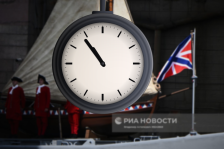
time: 10:54
